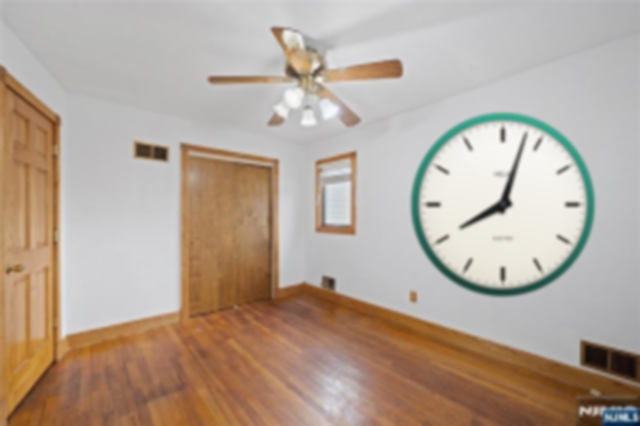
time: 8:03
